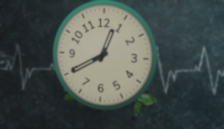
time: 12:40
